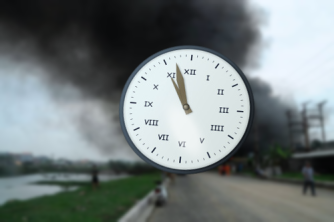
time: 10:57
